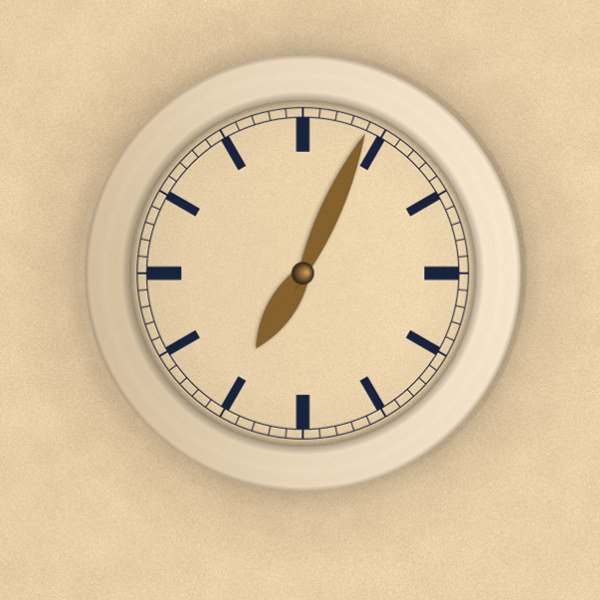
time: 7:04
